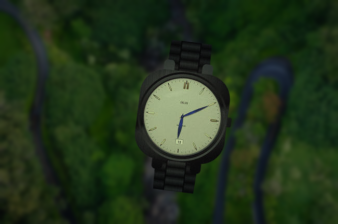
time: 6:10
